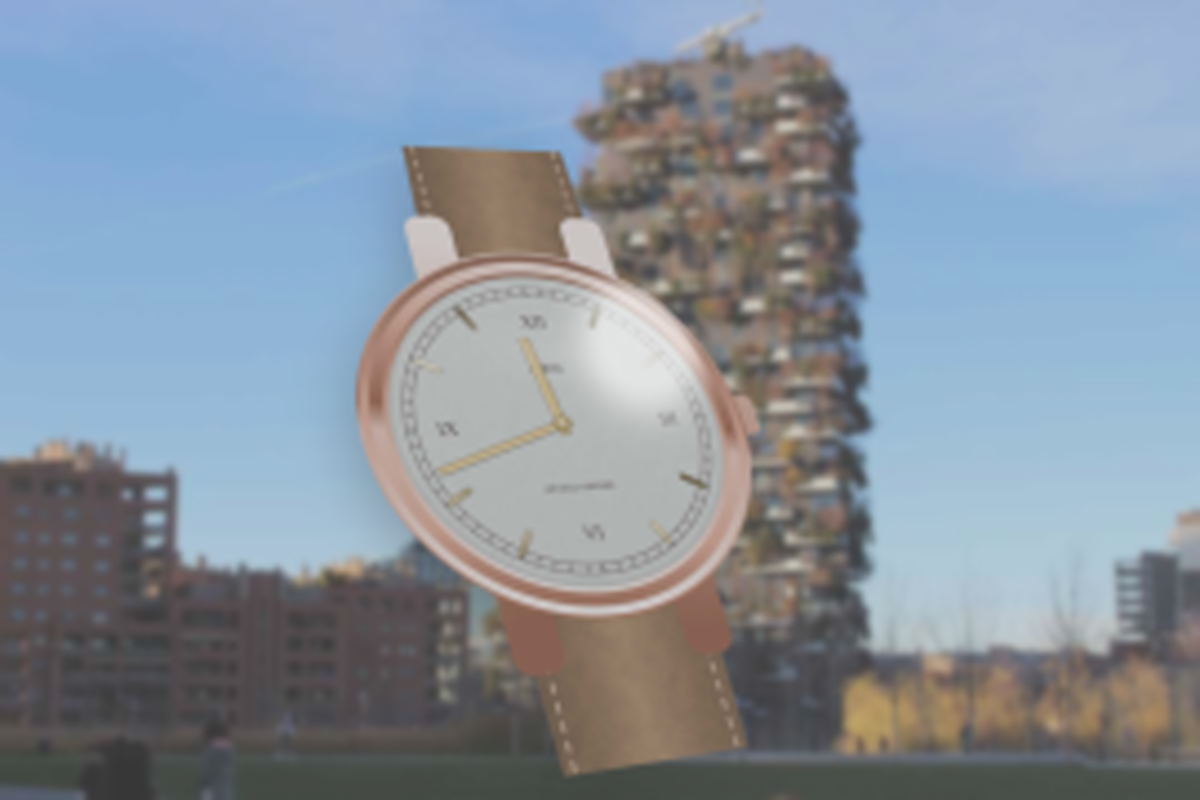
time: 11:42
